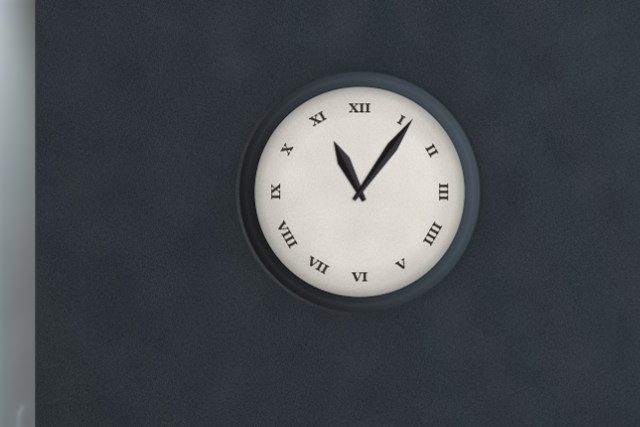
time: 11:06
